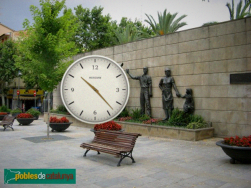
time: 10:23
